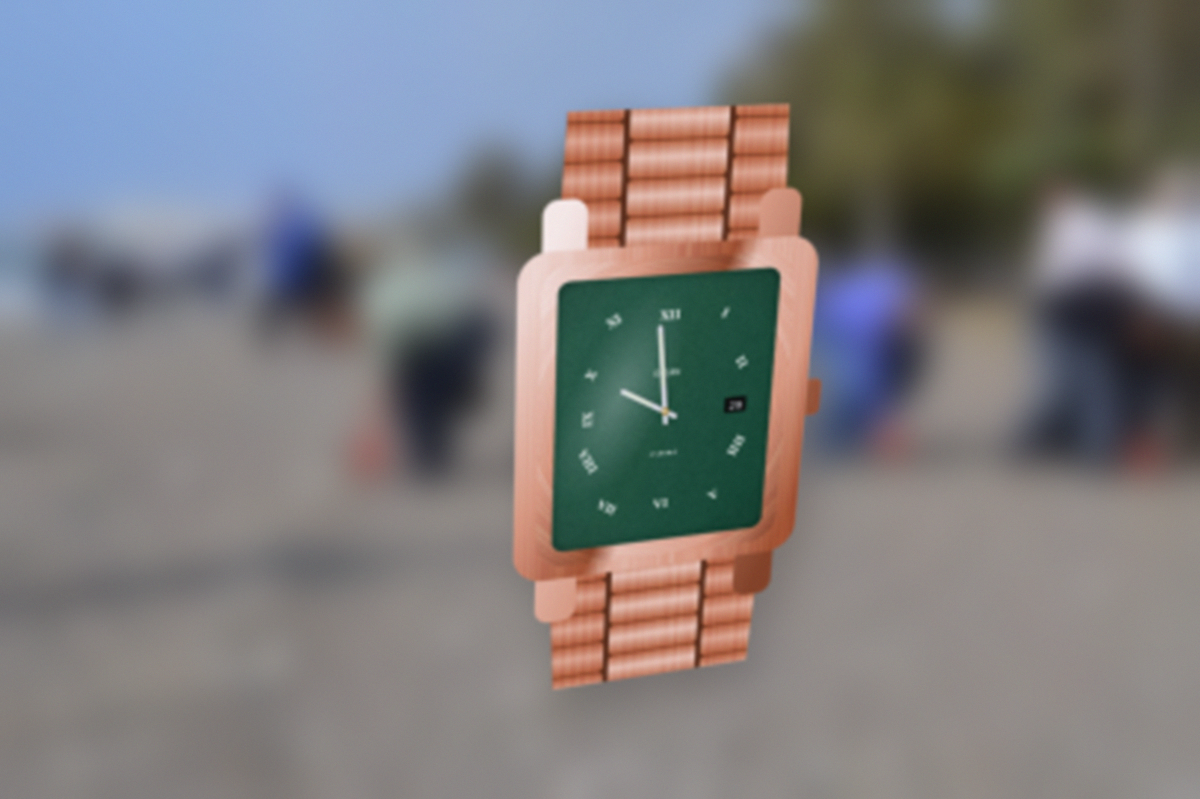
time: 9:59
